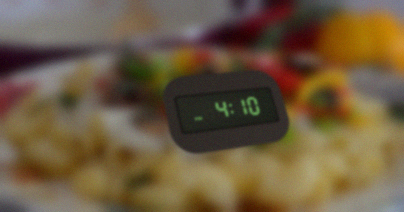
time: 4:10
